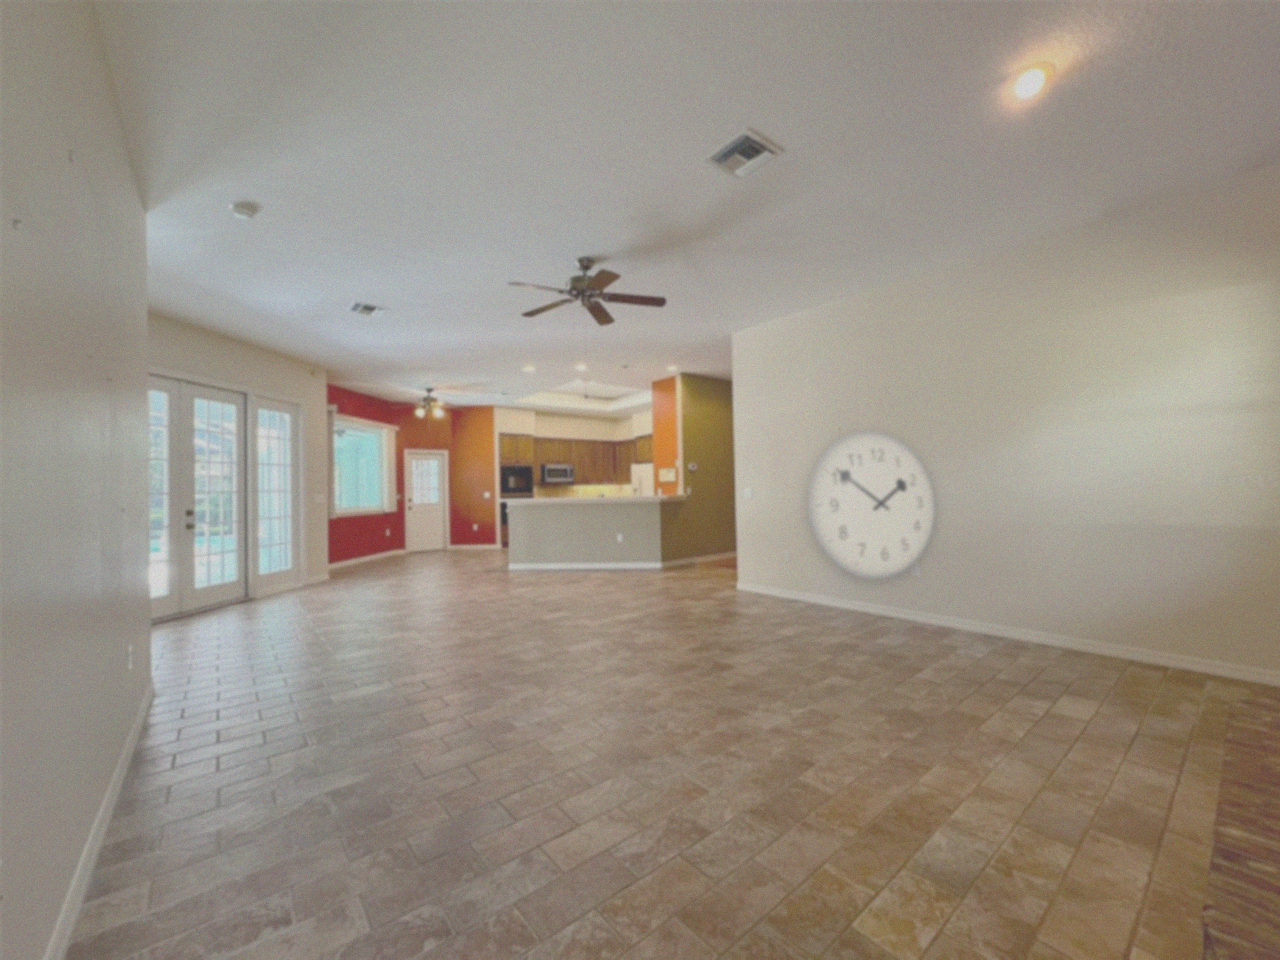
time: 1:51
